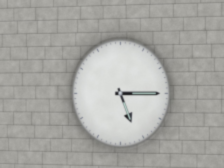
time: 5:15
